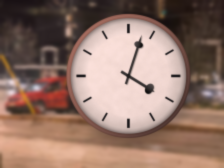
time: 4:03
